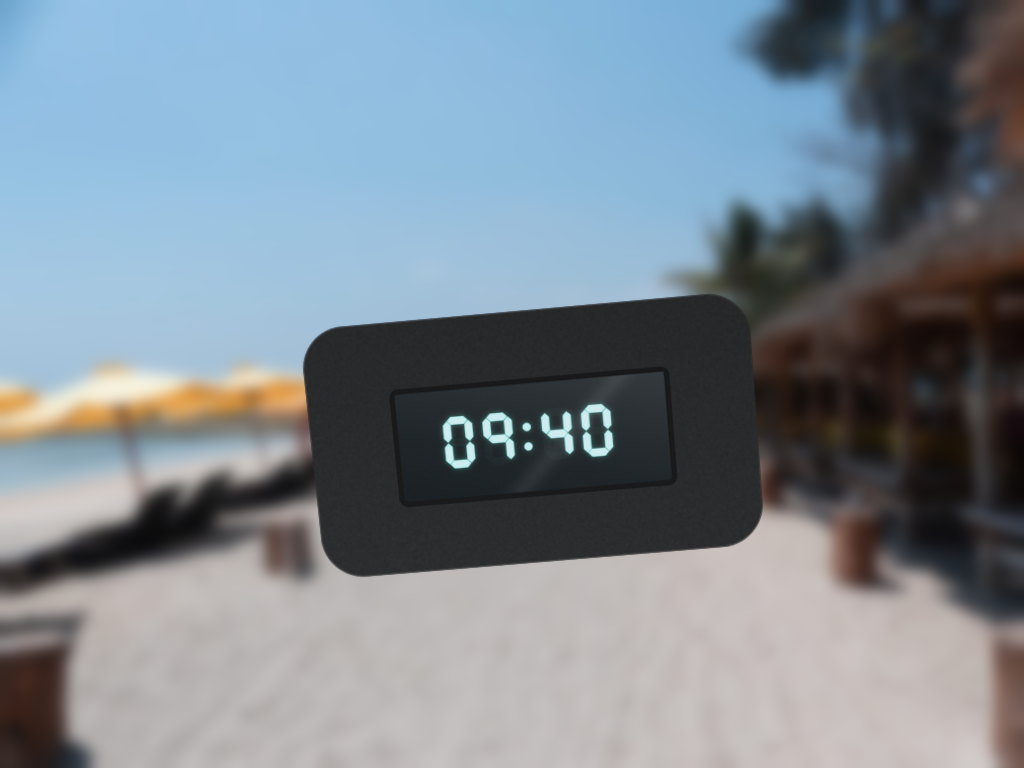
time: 9:40
